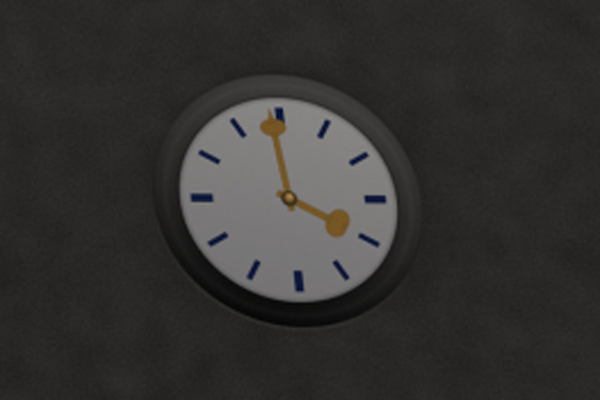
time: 3:59
